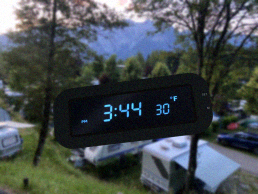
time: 3:44
